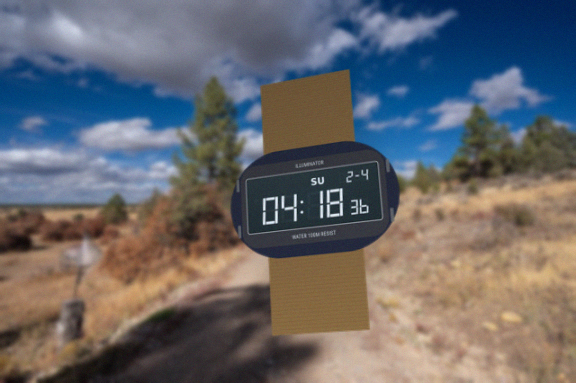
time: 4:18:36
